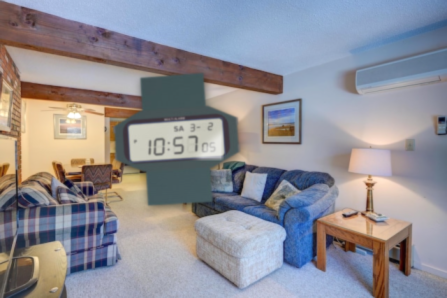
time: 10:57
